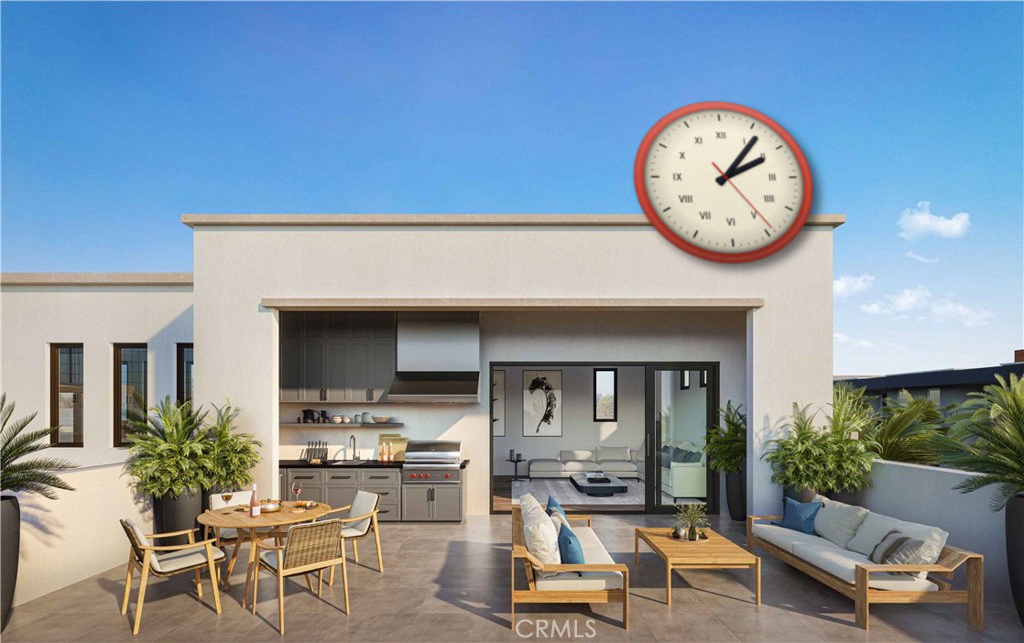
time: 2:06:24
